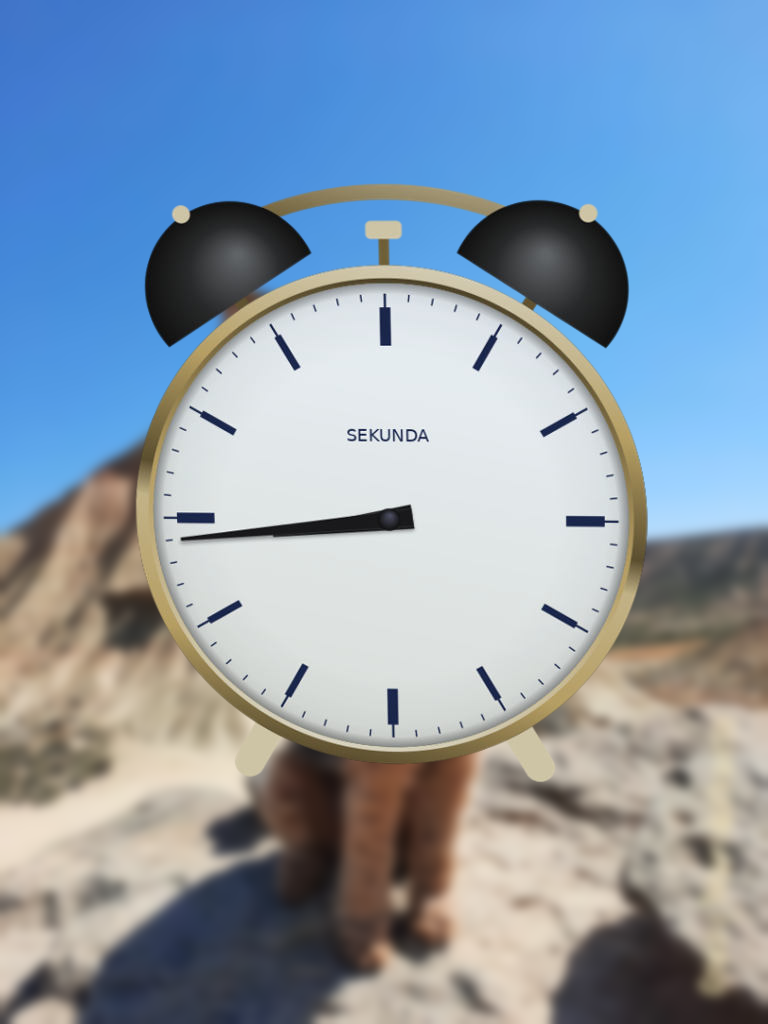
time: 8:44
